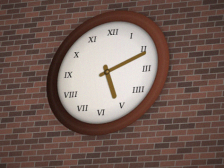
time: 5:11
